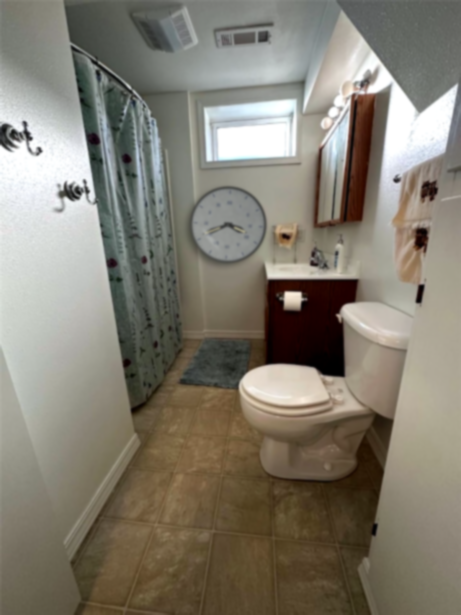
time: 3:41
